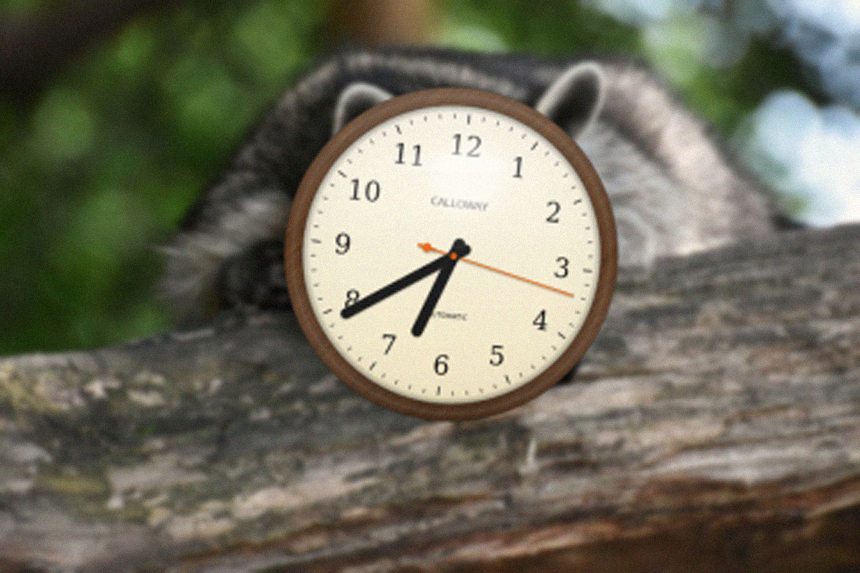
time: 6:39:17
